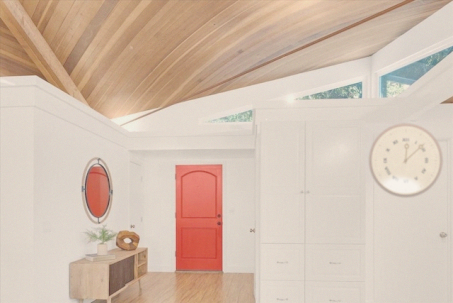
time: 12:08
